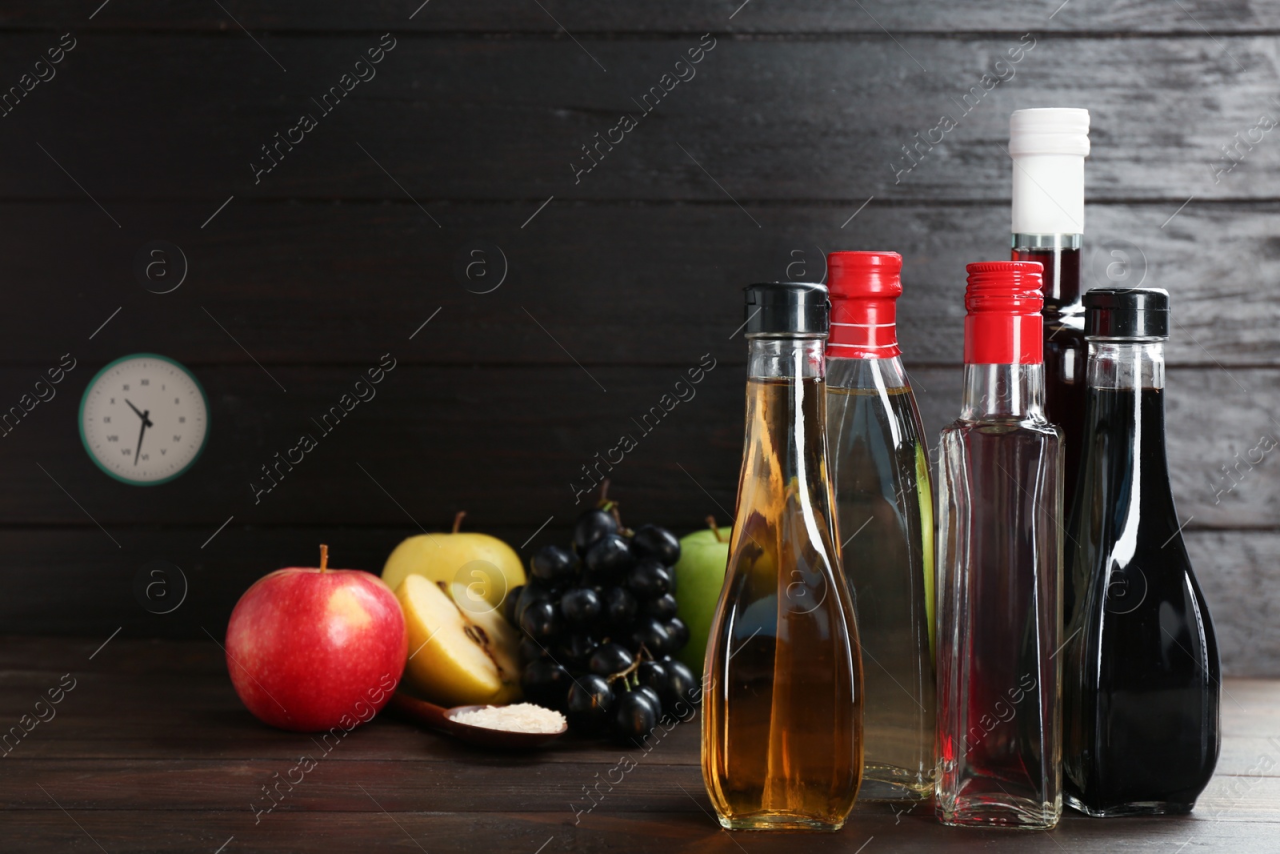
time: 10:32
